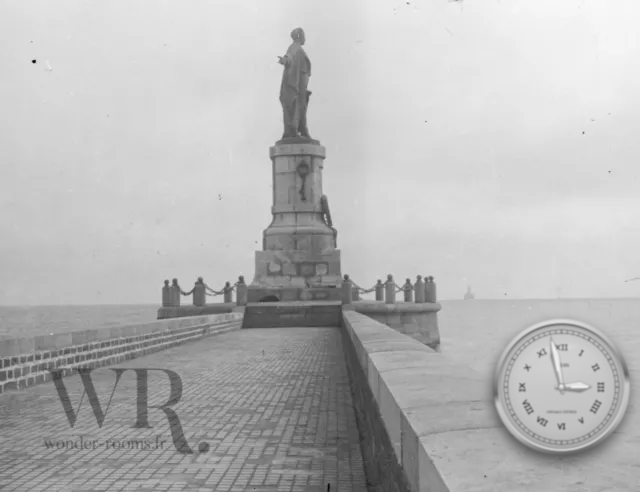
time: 2:58
